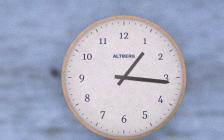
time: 1:16
